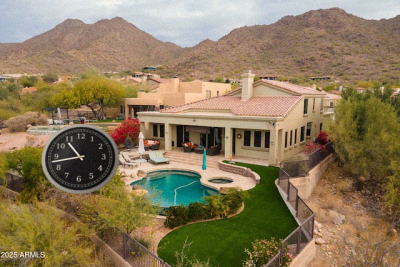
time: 10:43
